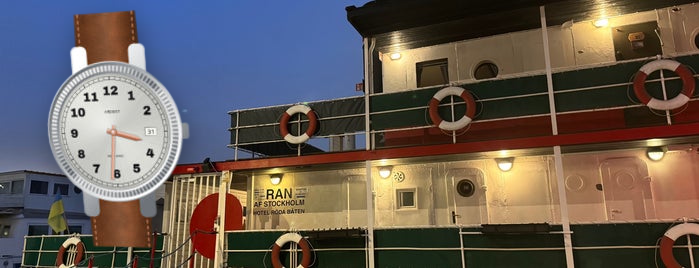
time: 3:31
